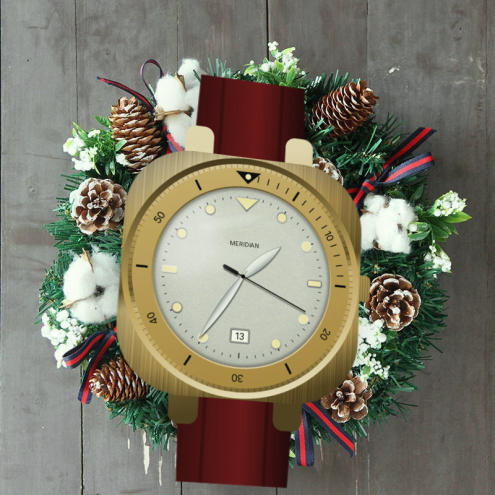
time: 1:35:19
